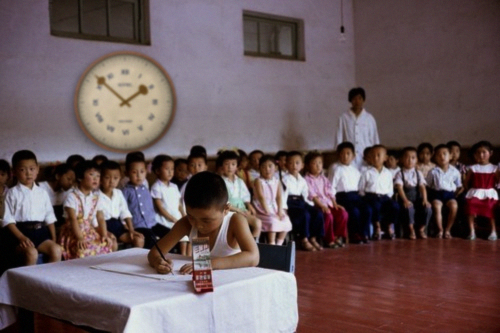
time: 1:52
